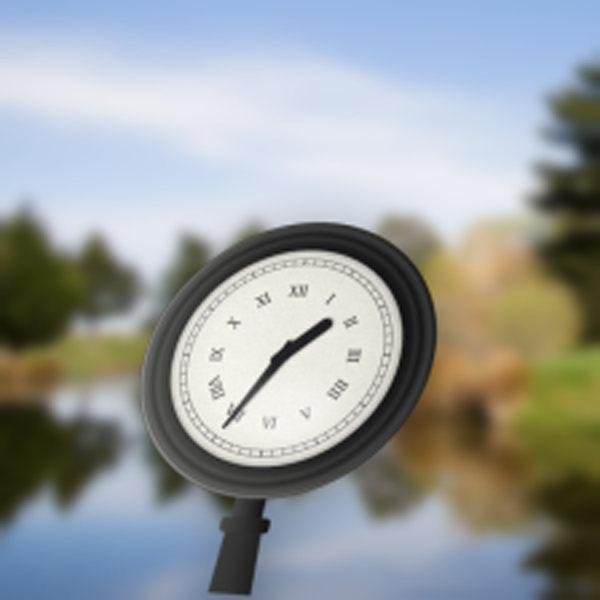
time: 1:35
